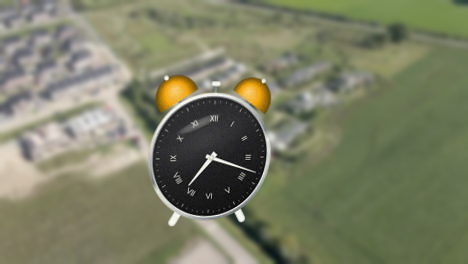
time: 7:18
